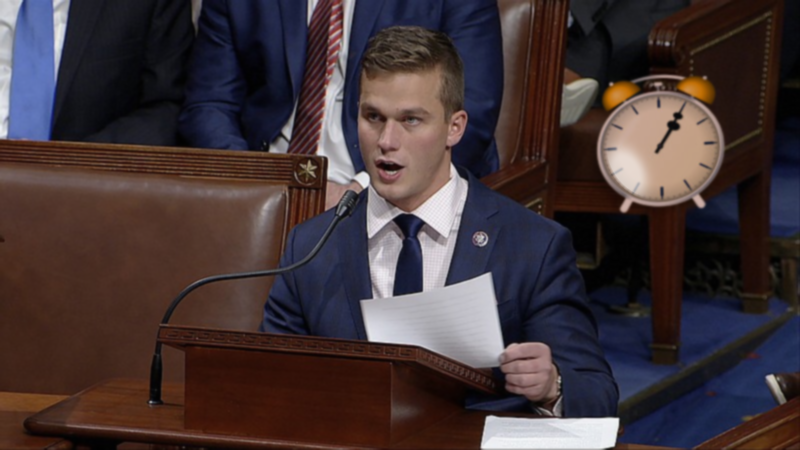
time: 1:05
